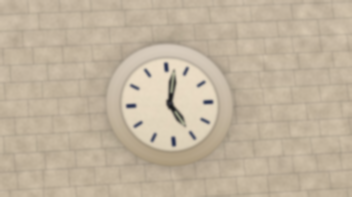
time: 5:02
